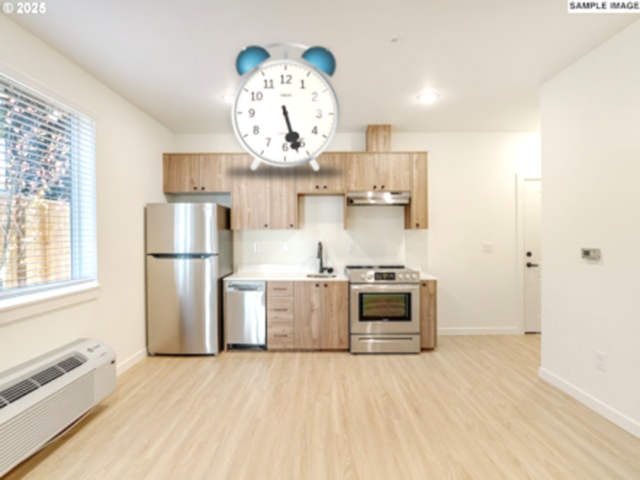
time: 5:27
